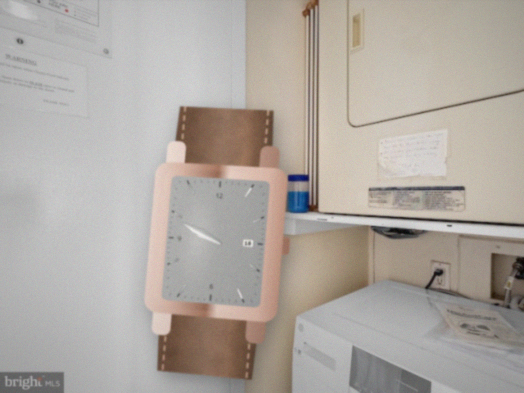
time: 9:49
